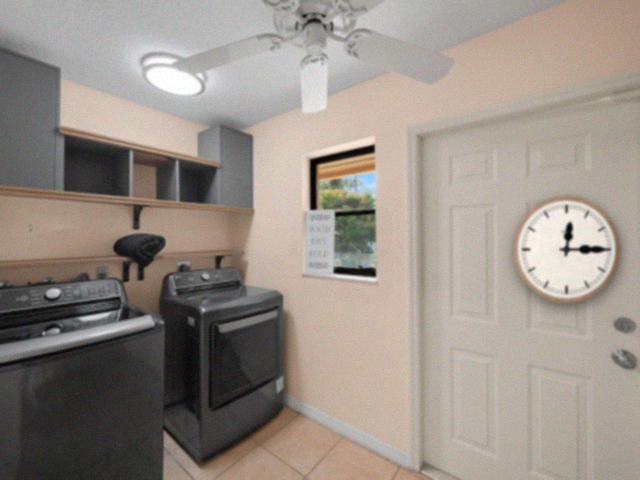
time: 12:15
